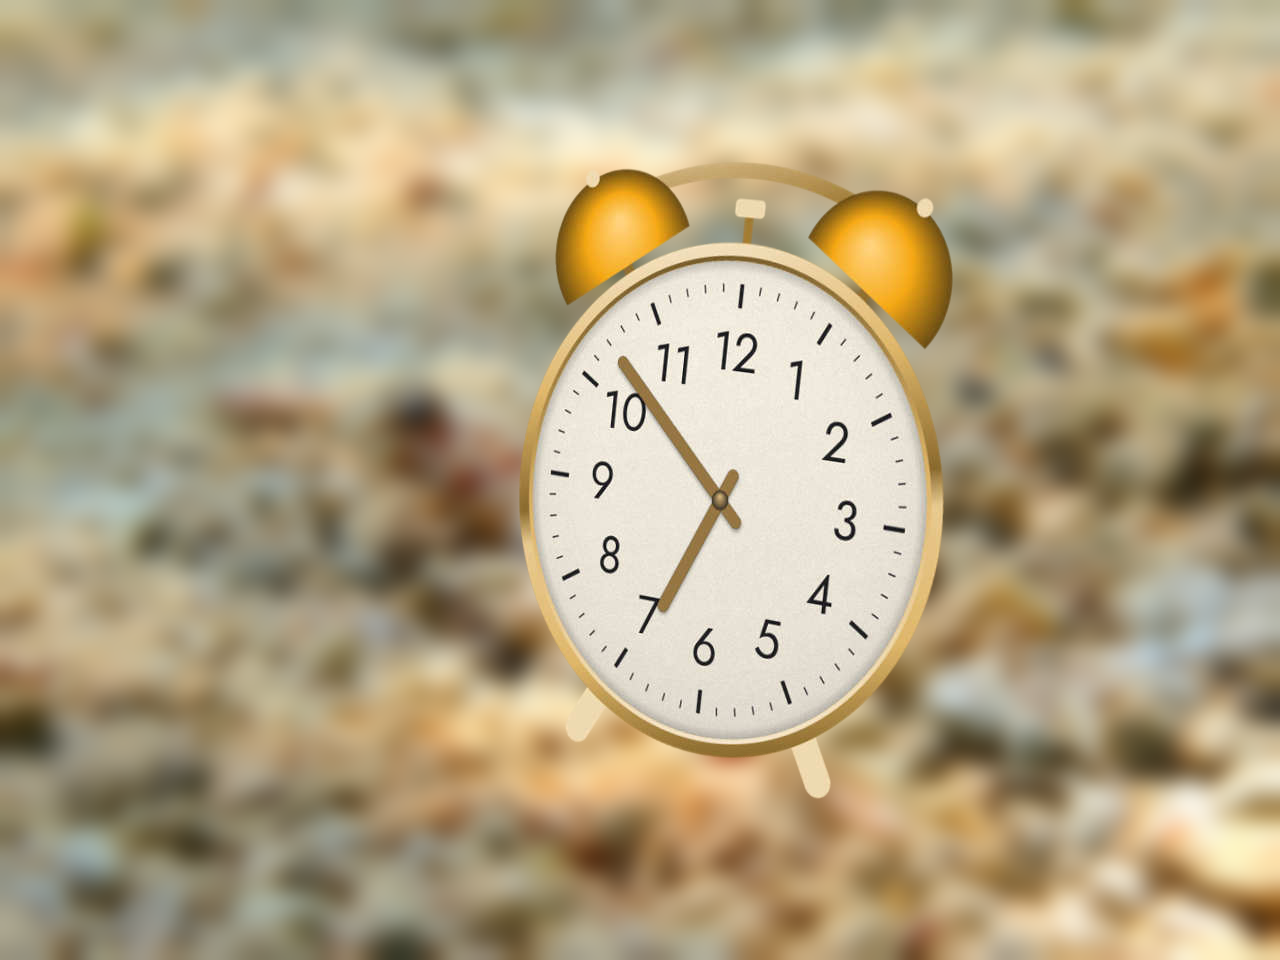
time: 6:52
